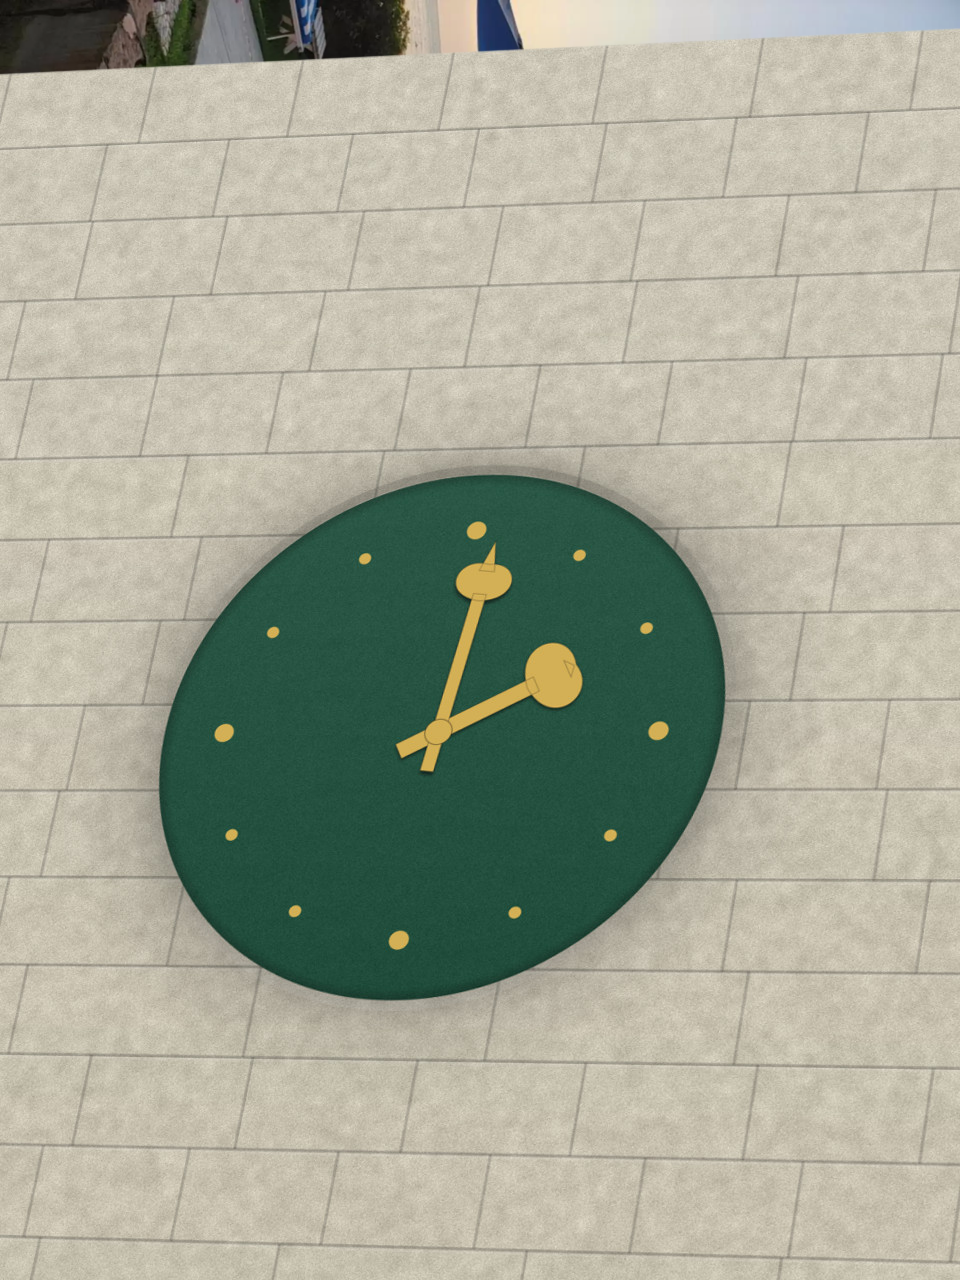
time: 2:01
